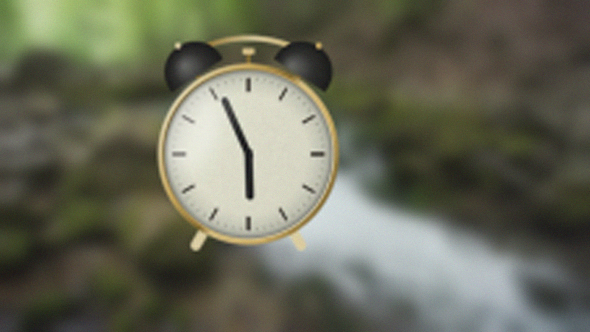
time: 5:56
